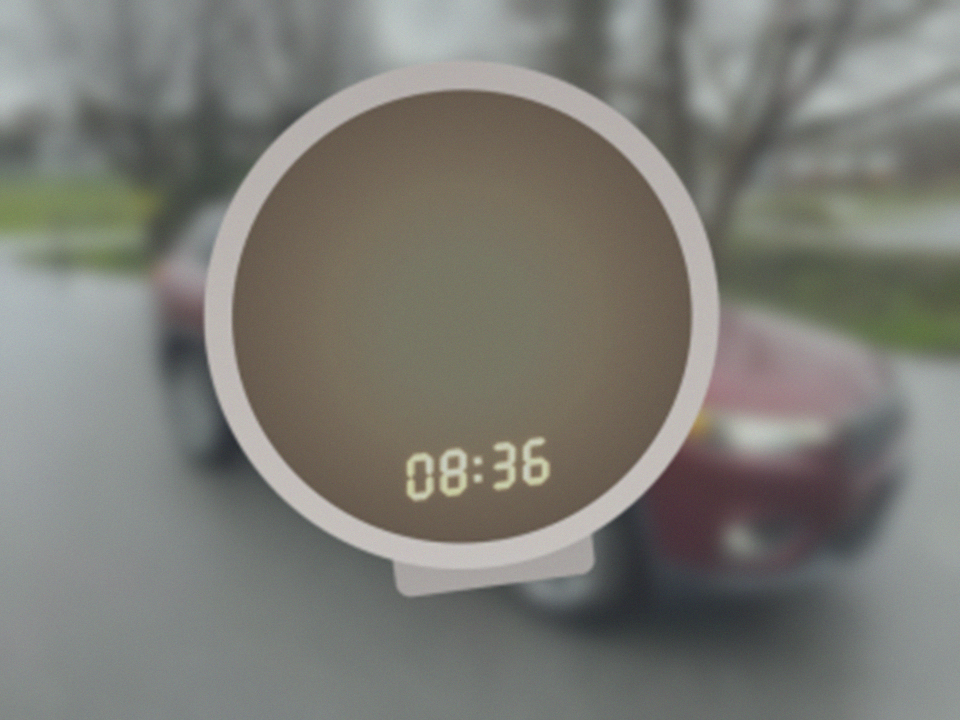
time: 8:36
